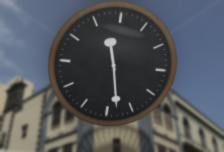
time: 11:28
